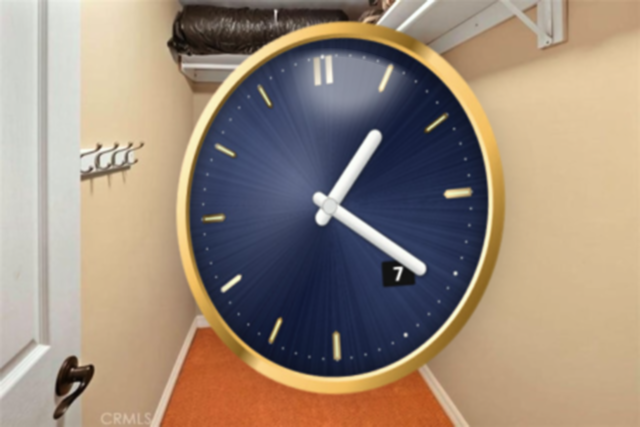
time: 1:21
